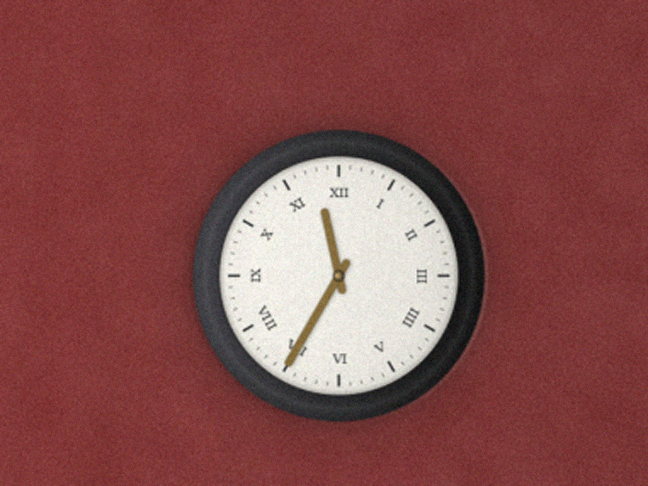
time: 11:35
